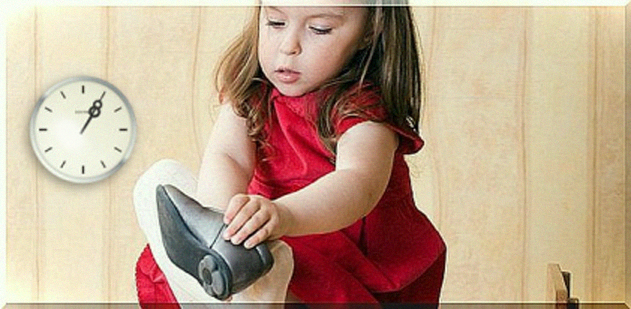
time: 1:05
